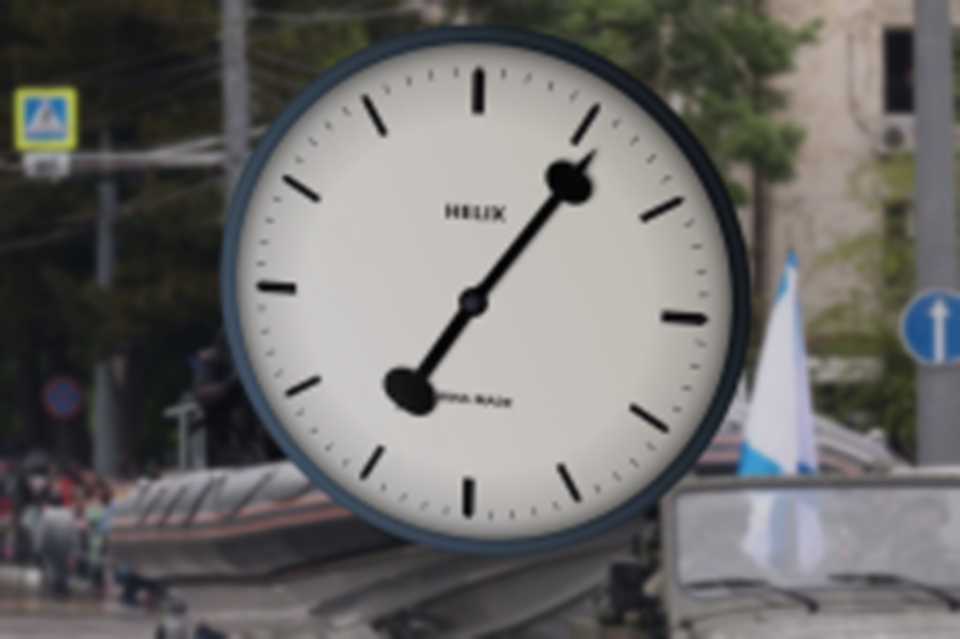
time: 7:06
